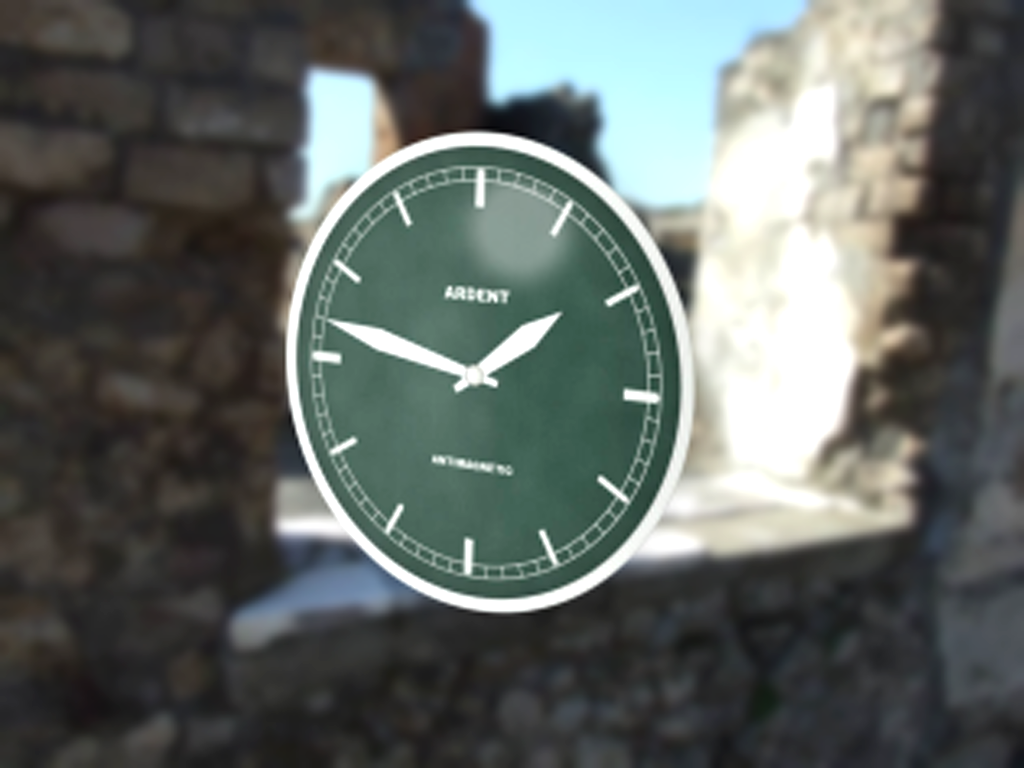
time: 1:47
